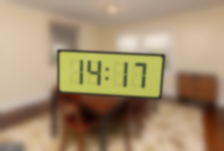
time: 14:17
